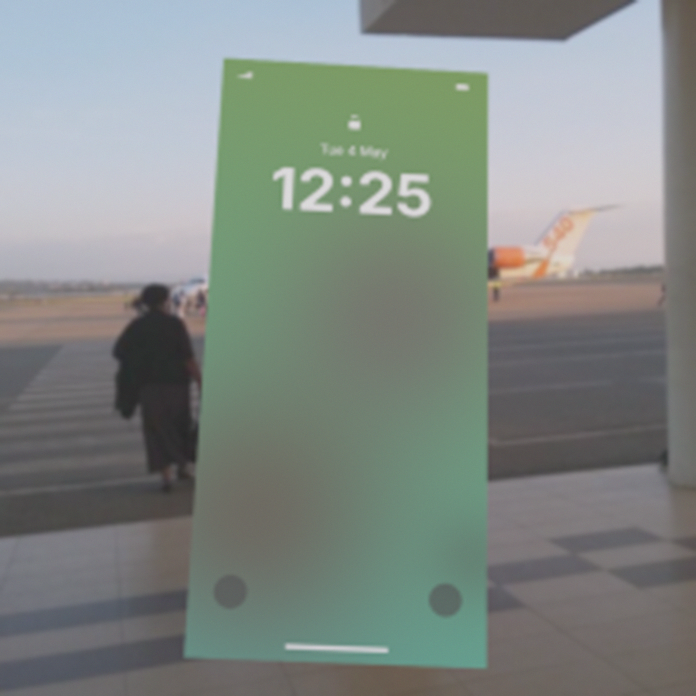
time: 12:25
